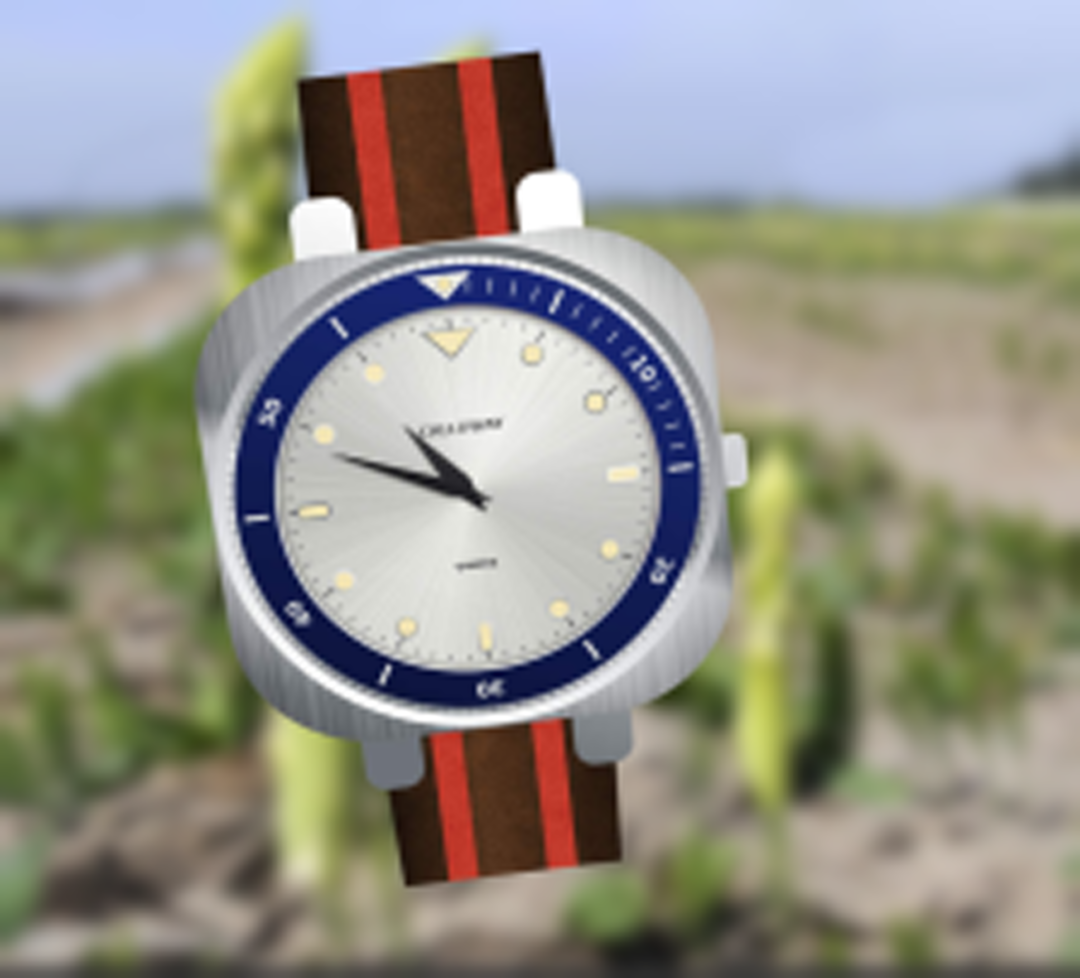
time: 10:49
